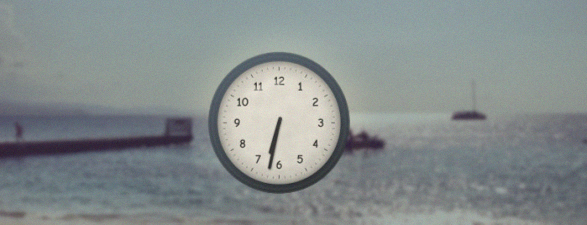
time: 6:32
